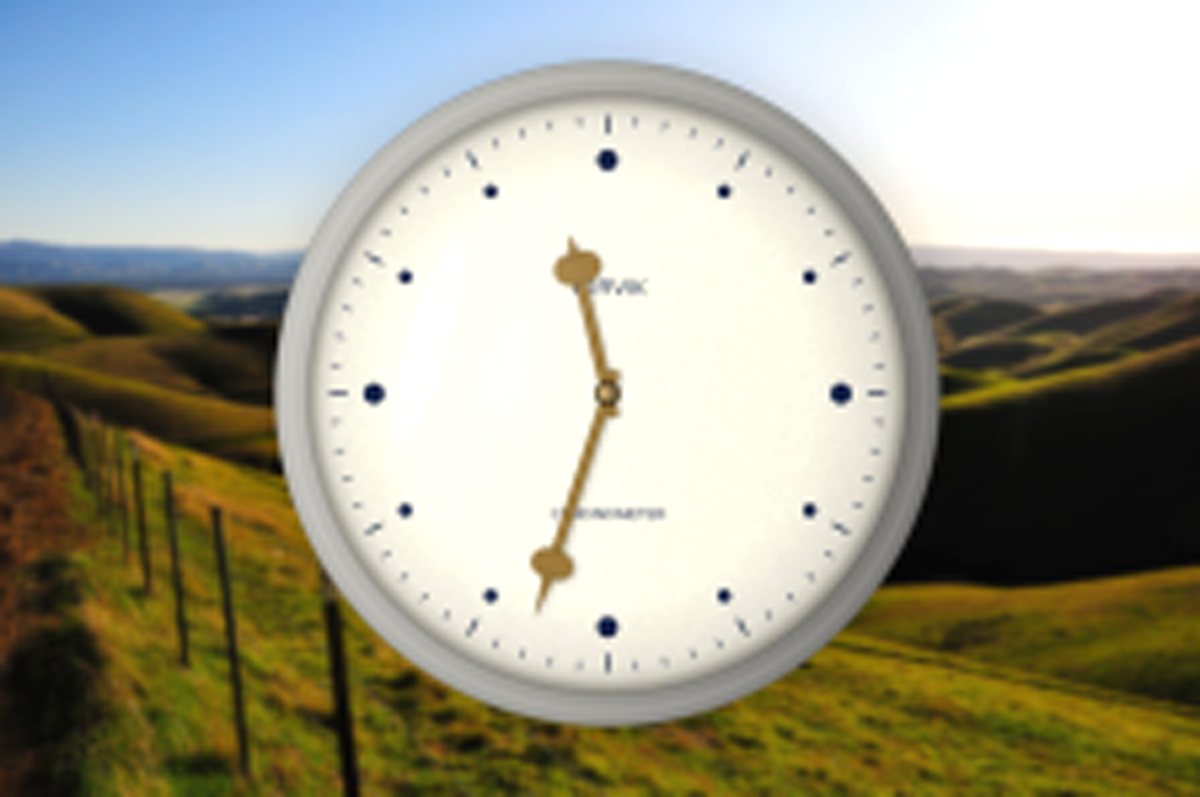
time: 11:33
